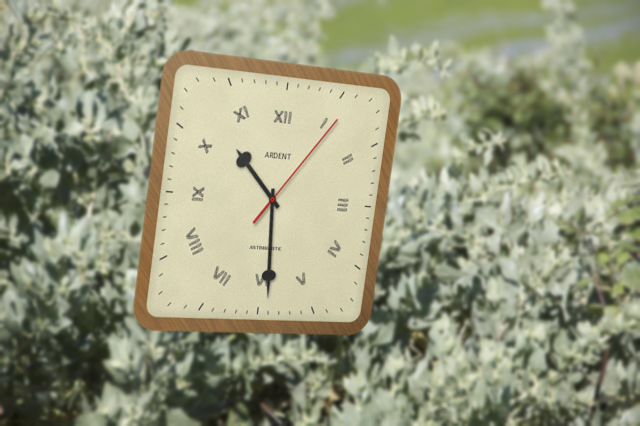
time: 10:29:06
